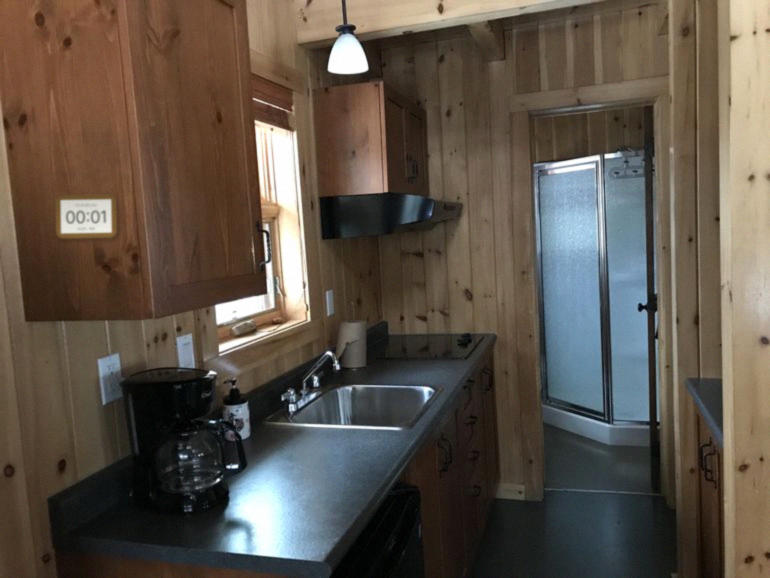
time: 0:01
